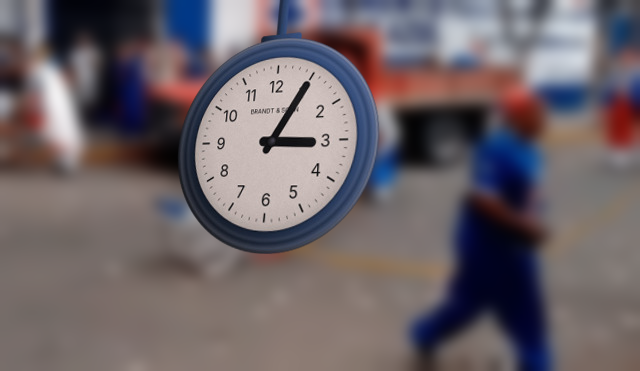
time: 3:05
